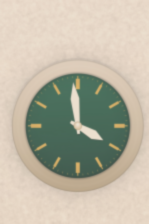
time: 3:59
